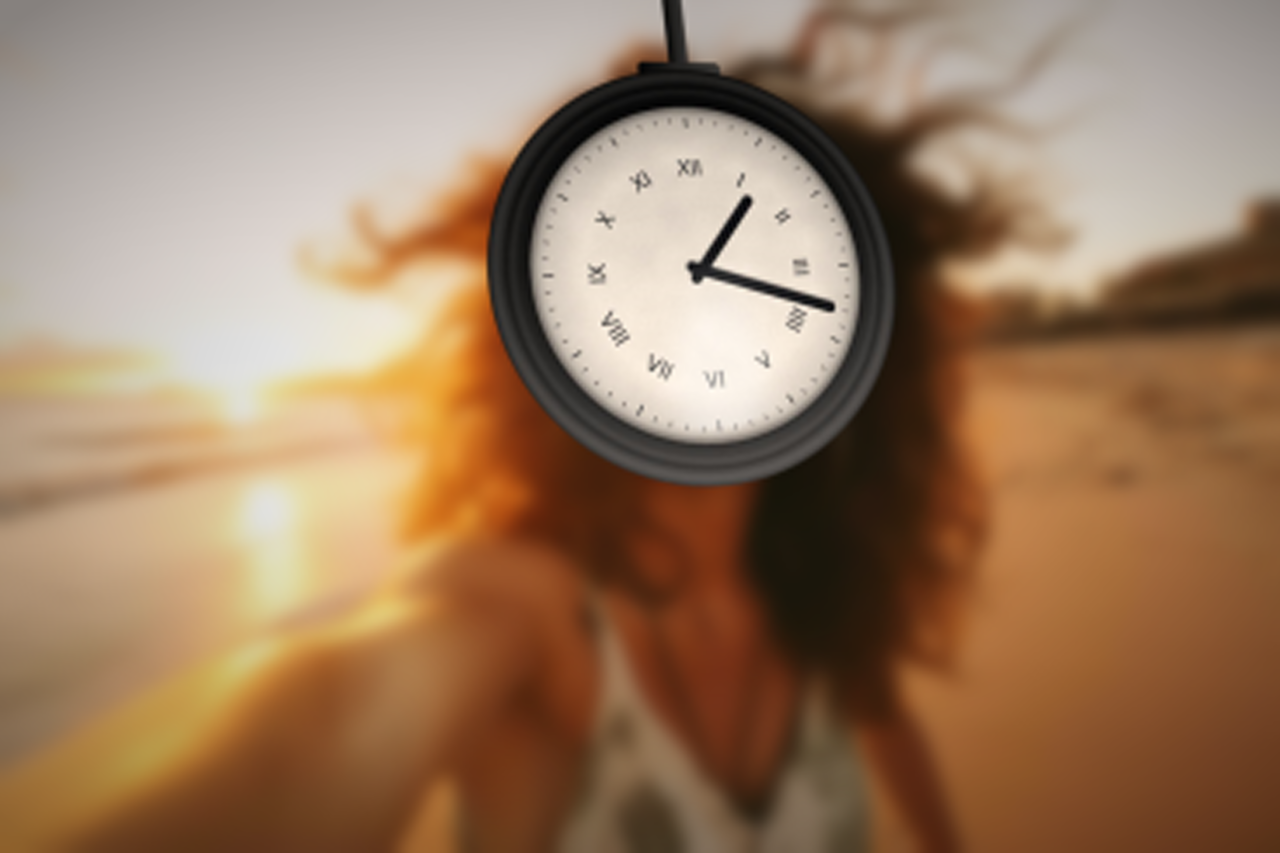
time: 1:18
